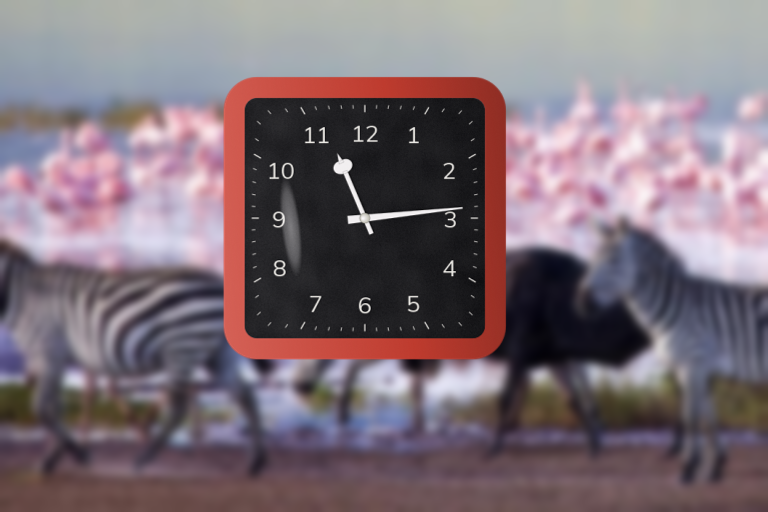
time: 11:14
